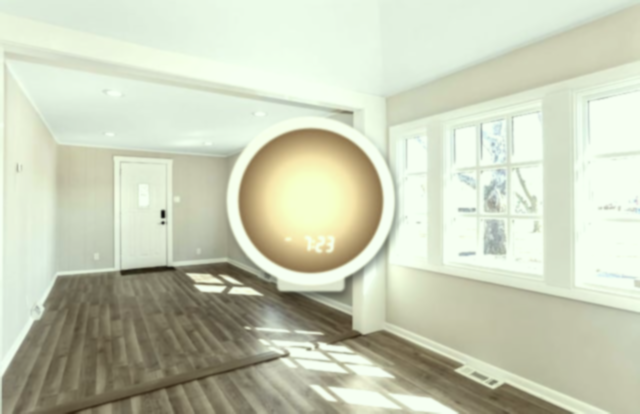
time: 7:23
